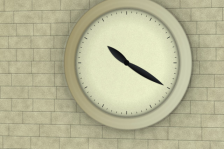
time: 10:20
